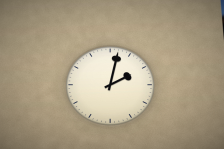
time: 2:02
